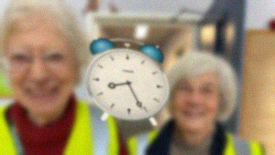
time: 8:26
